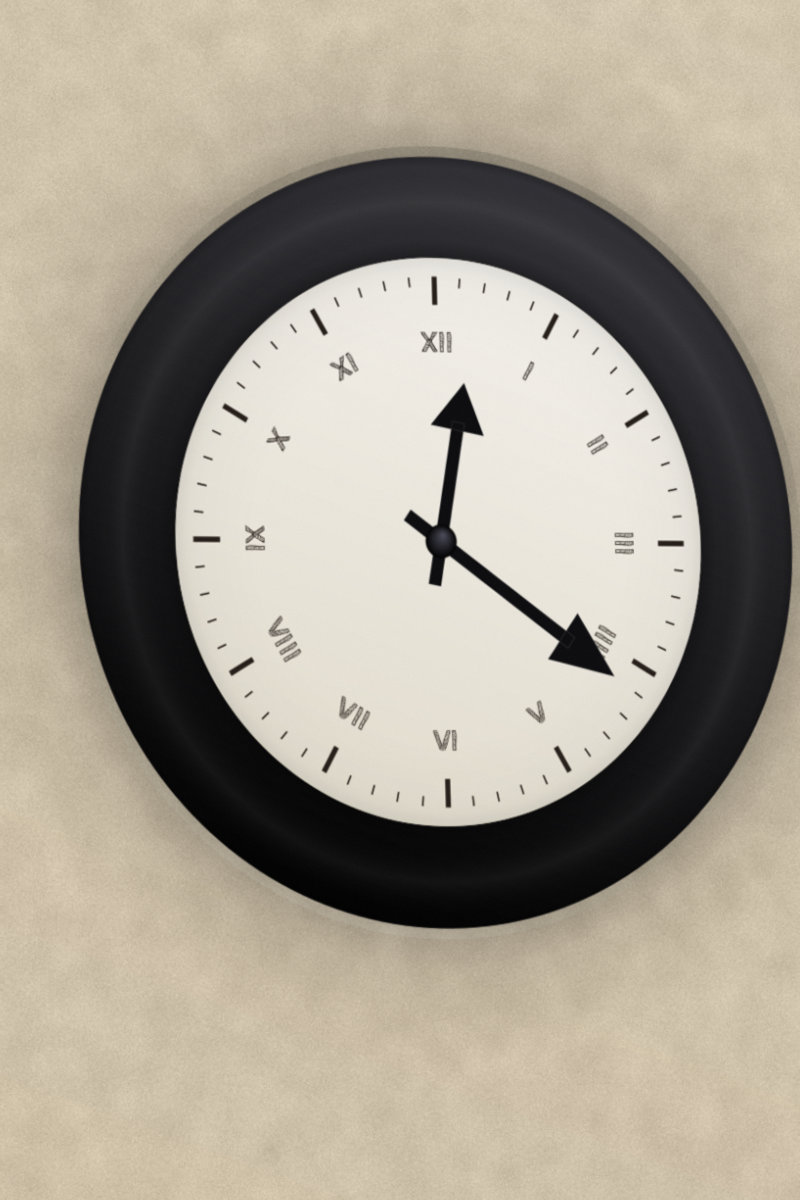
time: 12:21
